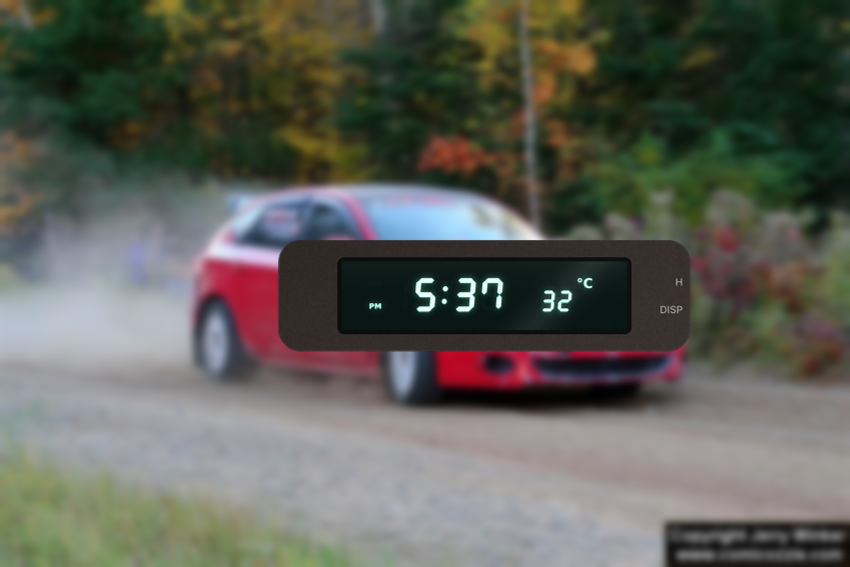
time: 5:37
